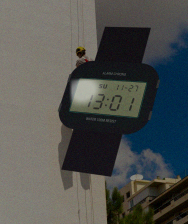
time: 13:01
